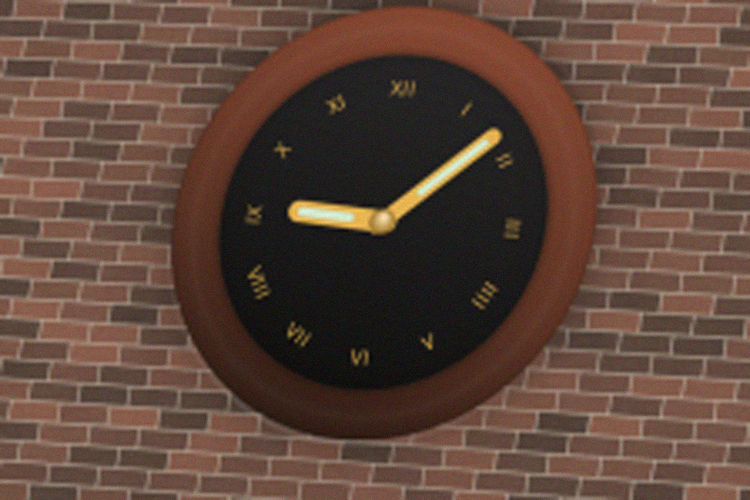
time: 9:08
